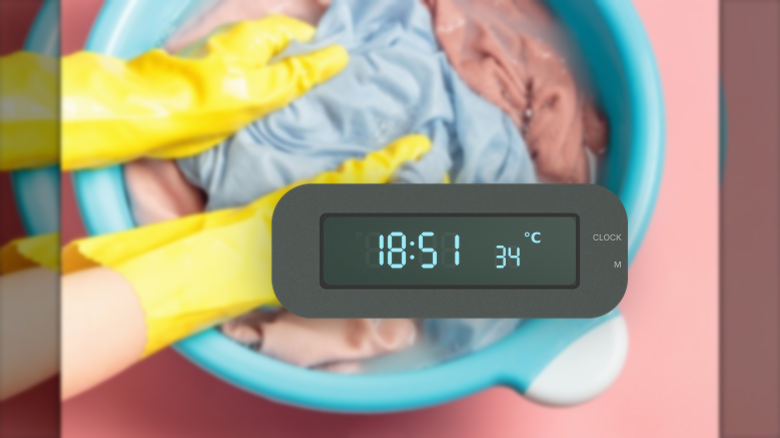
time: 18:51
